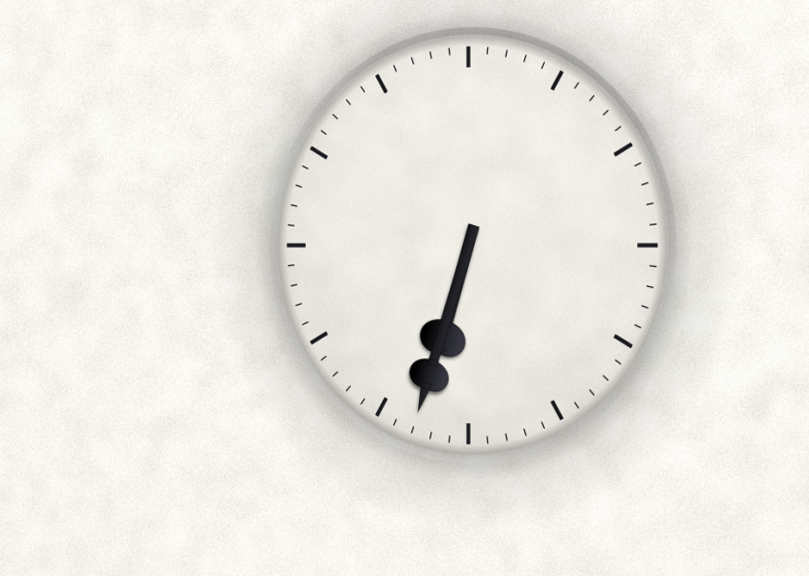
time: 6:33
